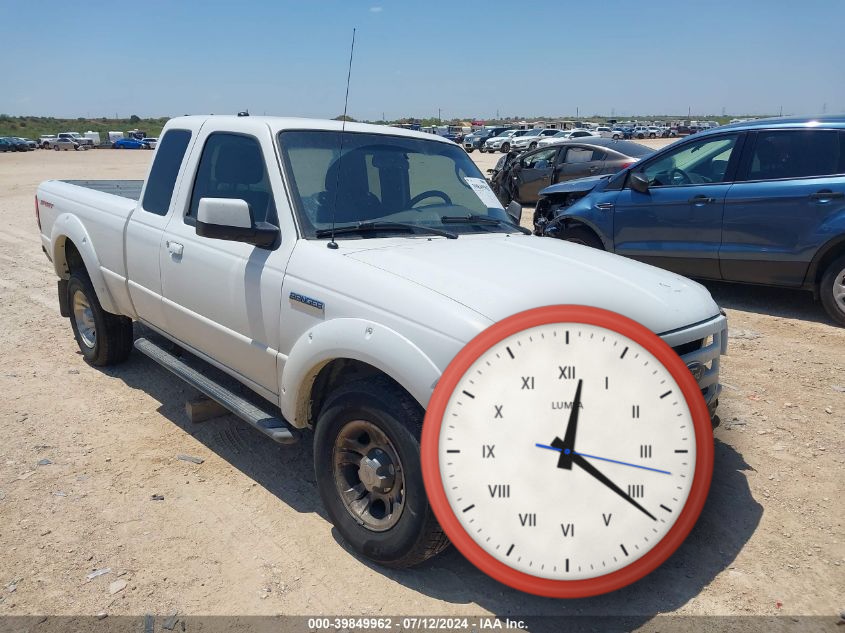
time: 12:21:17
